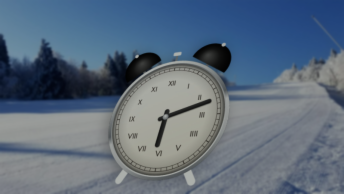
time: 6:12
